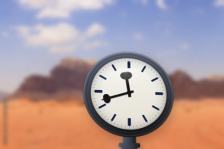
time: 11:42
